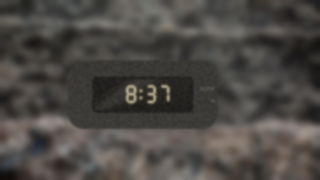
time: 8:37
